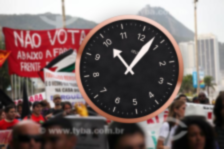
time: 10:03
